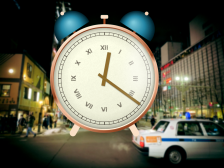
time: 12:21
